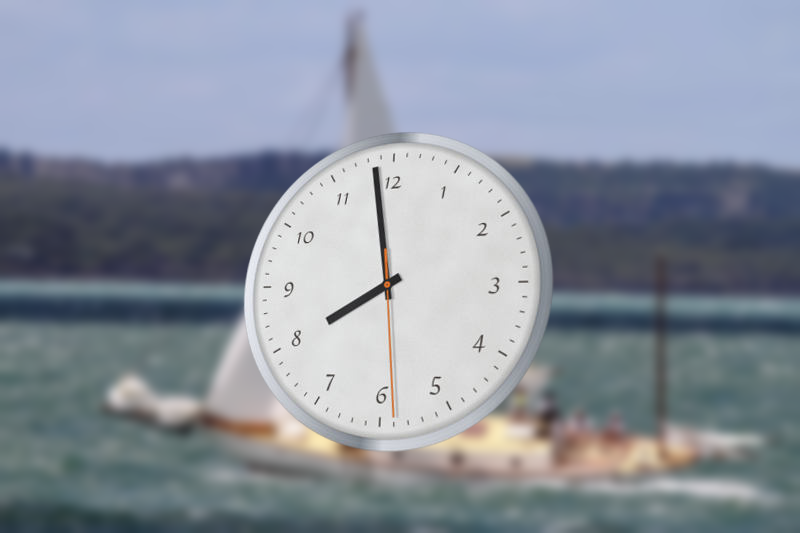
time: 7:58:29
